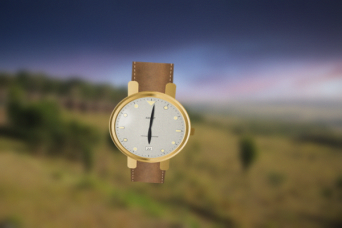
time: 6:01
